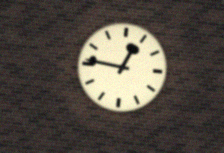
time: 12:46
